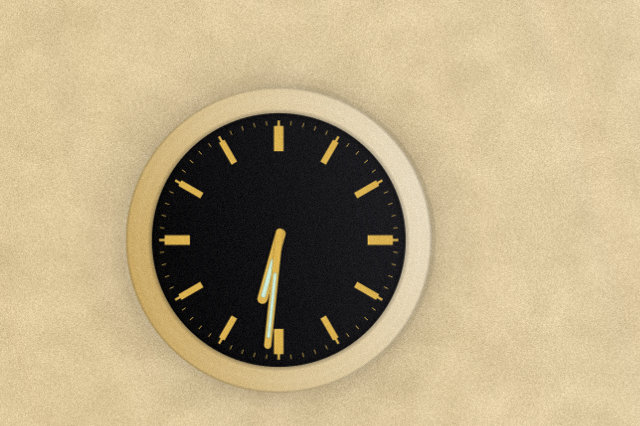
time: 6:31
